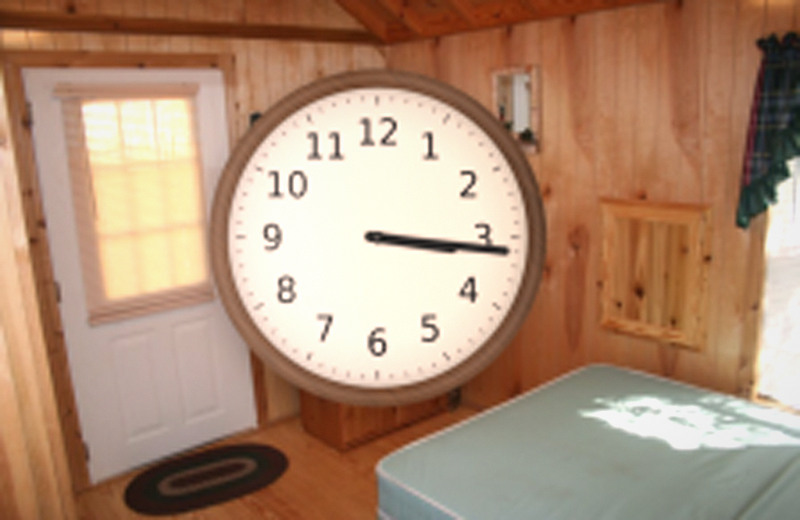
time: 3:16
